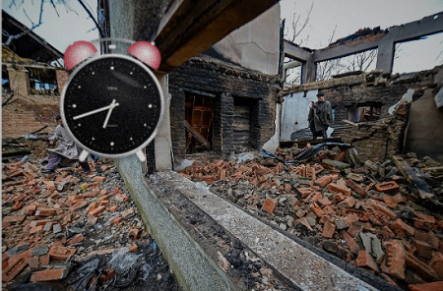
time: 6:42
